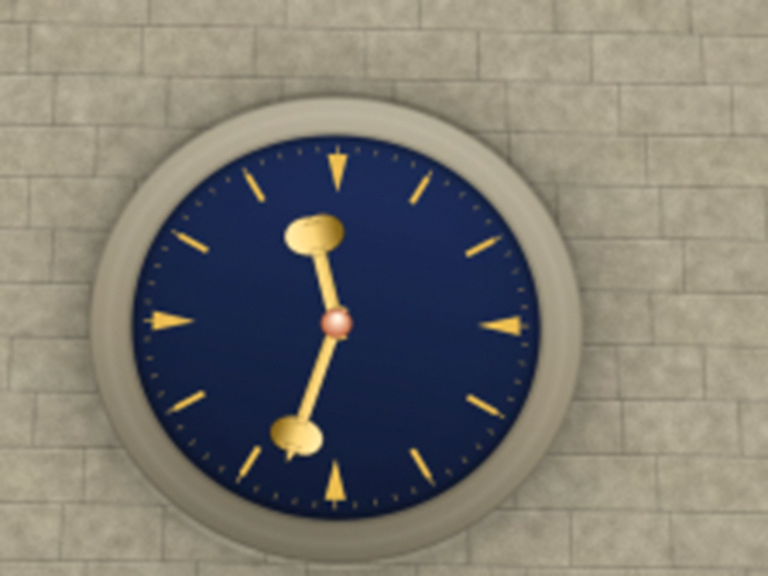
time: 11:33
